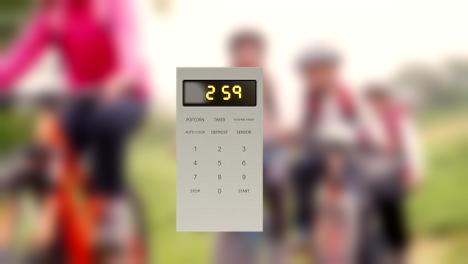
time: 2:59
